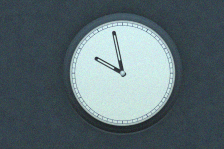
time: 9:58
